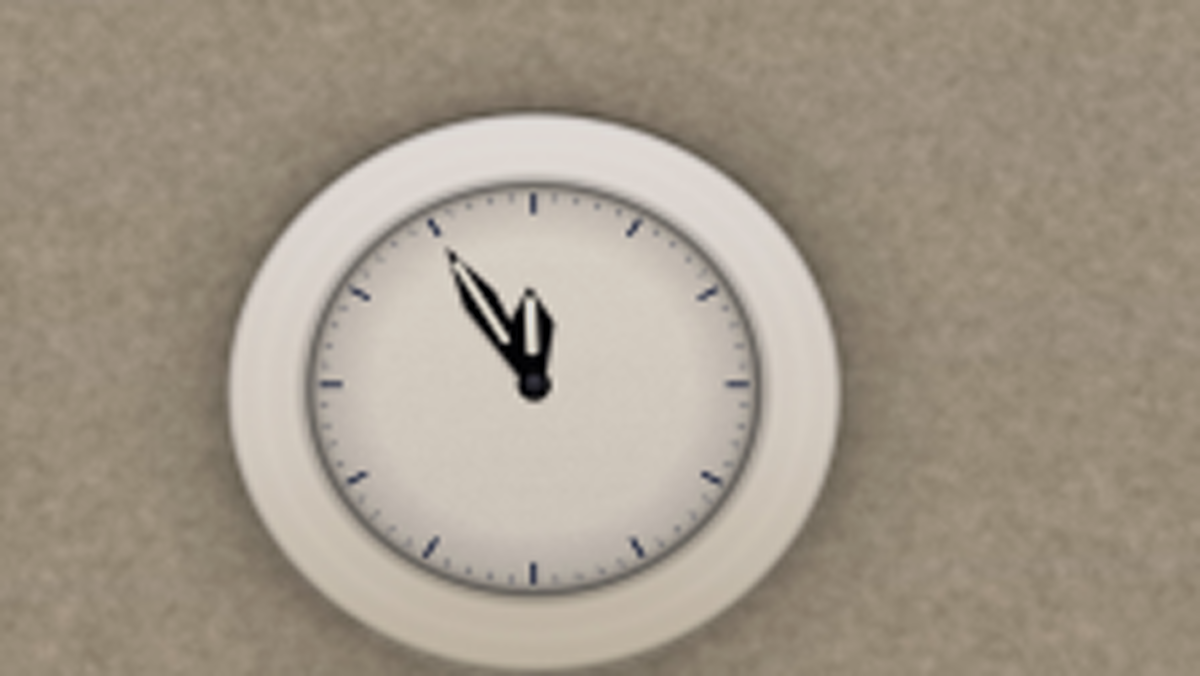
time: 11:55
